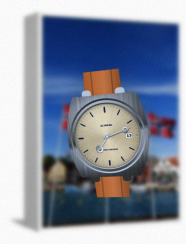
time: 7:12
